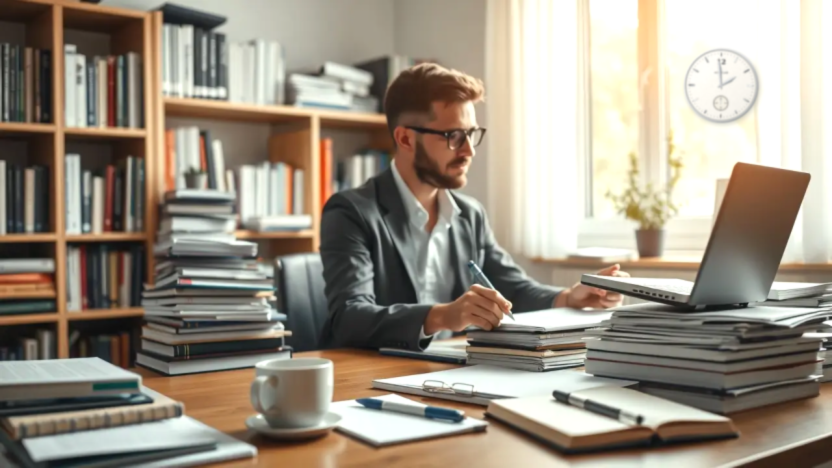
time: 1:59
